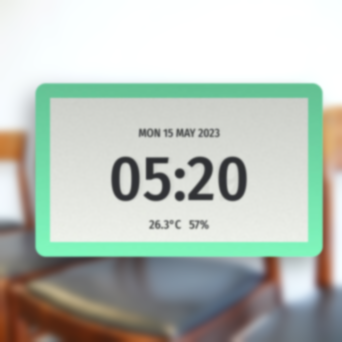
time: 5:20
